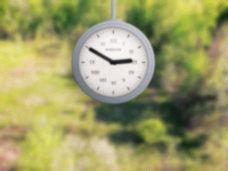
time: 2:50
